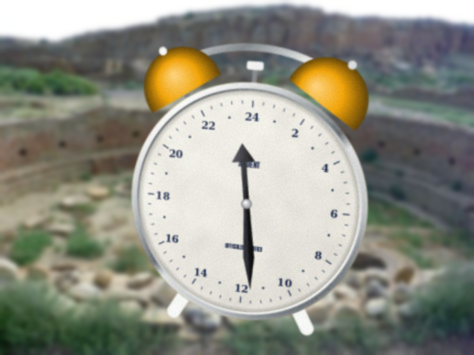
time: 23:29
